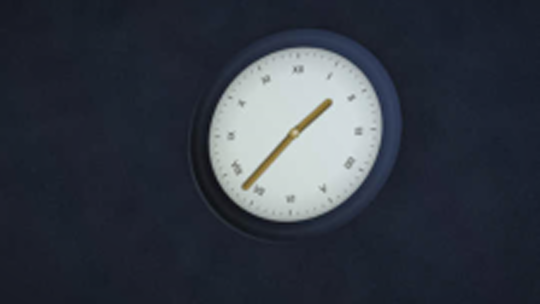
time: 1:37
